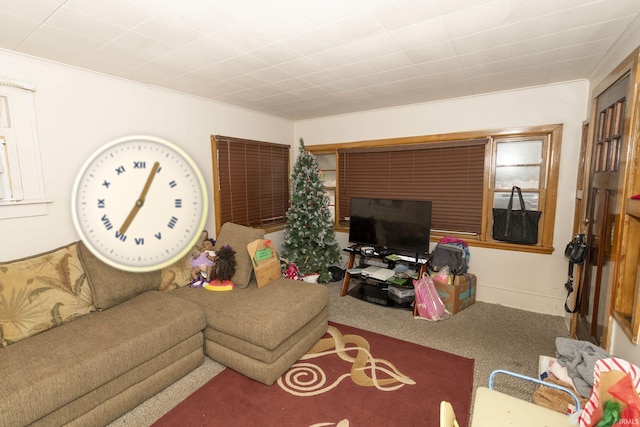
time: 7:04
